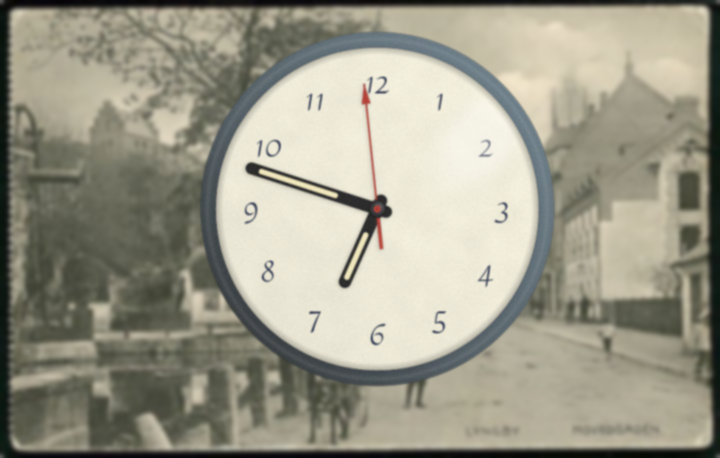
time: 6:47:59
